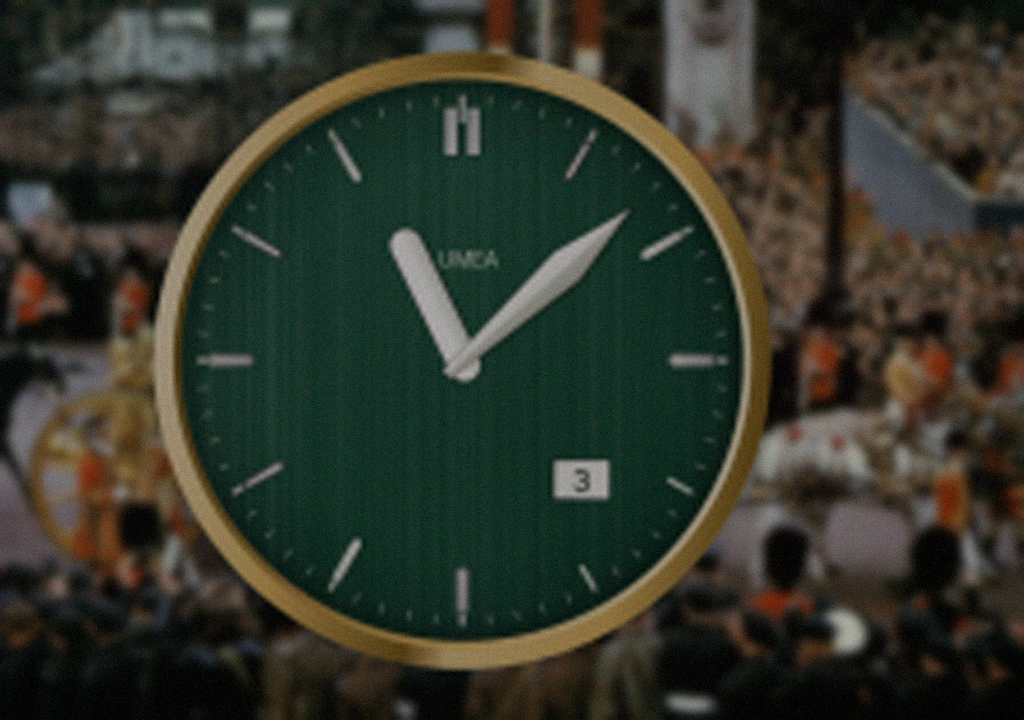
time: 11:08
